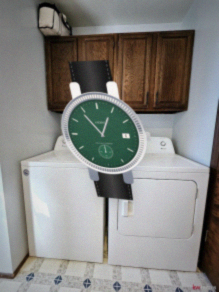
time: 12:54
